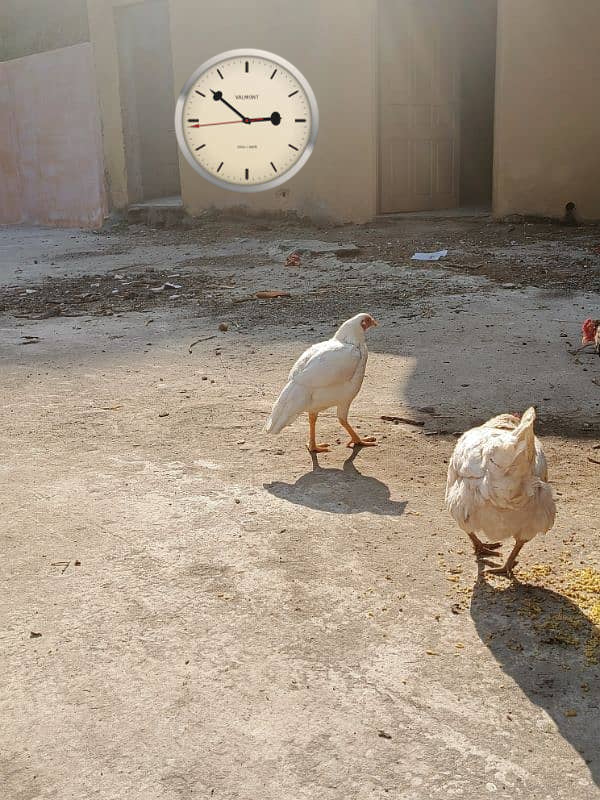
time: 2:51:44
